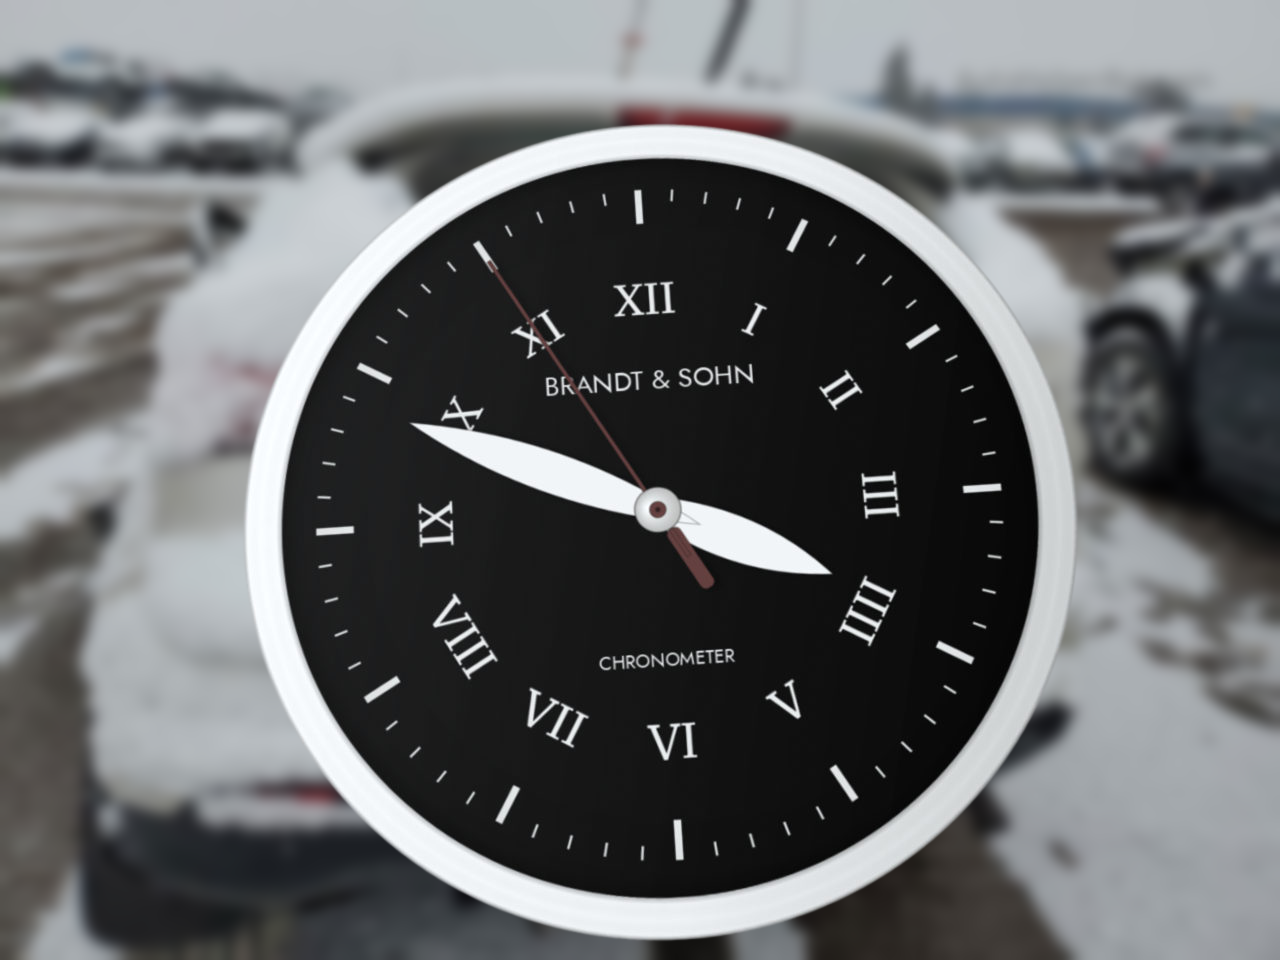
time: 3:48:55
